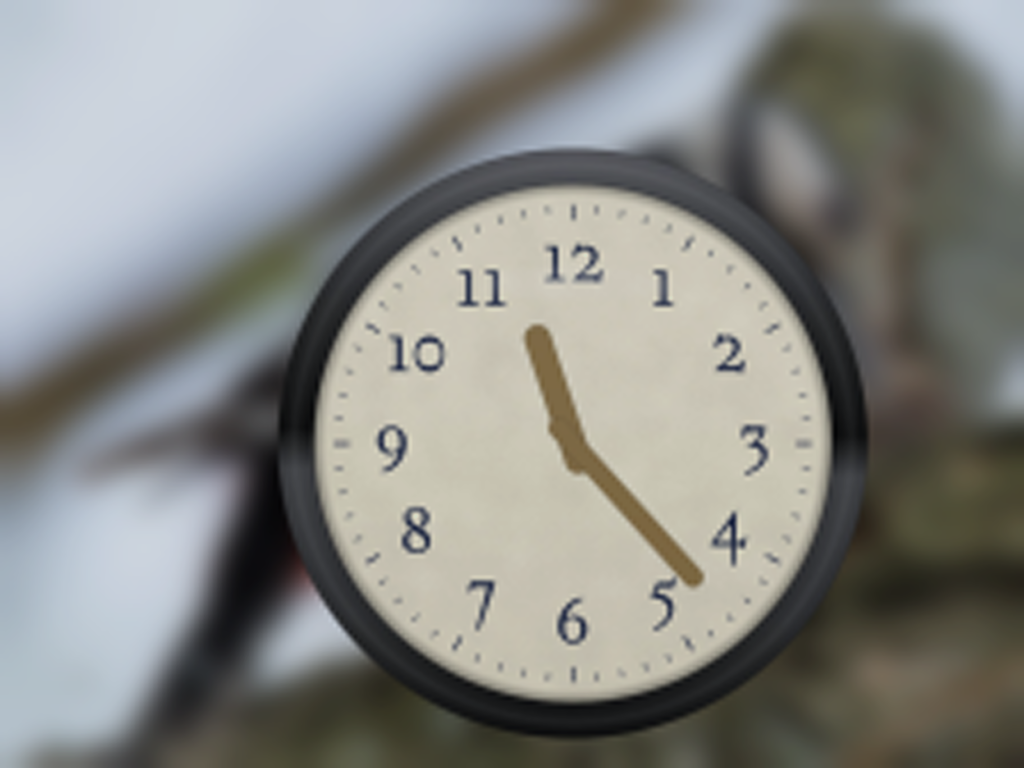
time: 11:23
